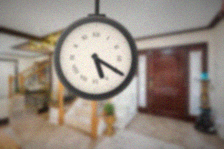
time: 5:20
